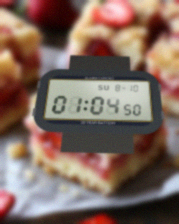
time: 1:04:50
